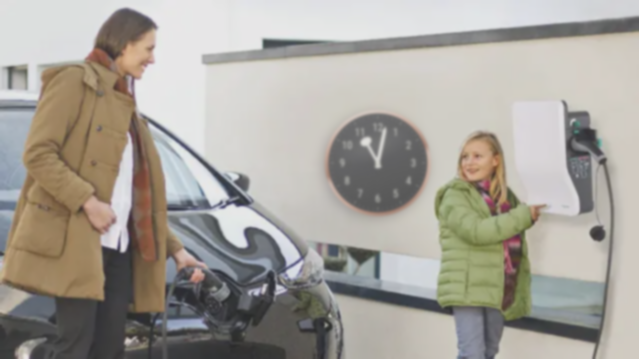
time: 11:02
